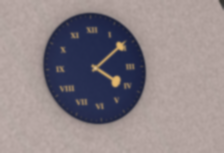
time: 4:09
